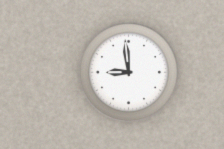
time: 8:59
